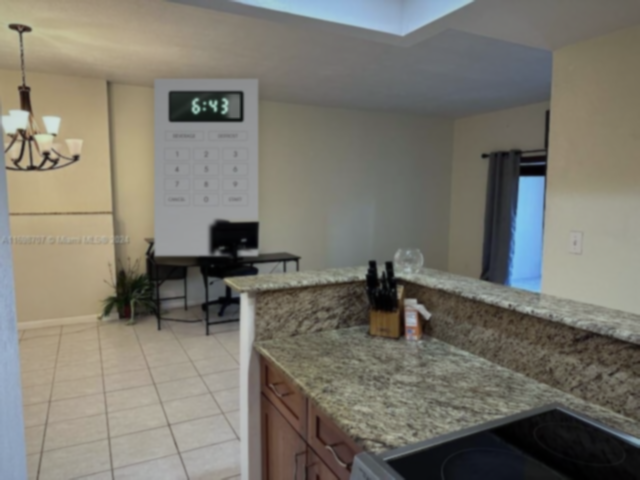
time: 6:43
